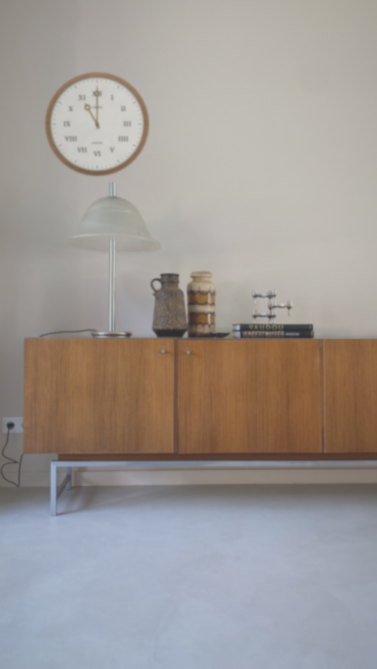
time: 11:00
